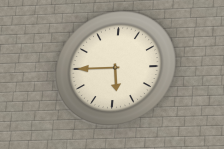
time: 5:45
